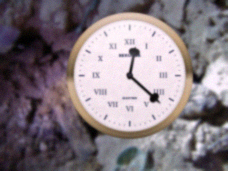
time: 12:22
